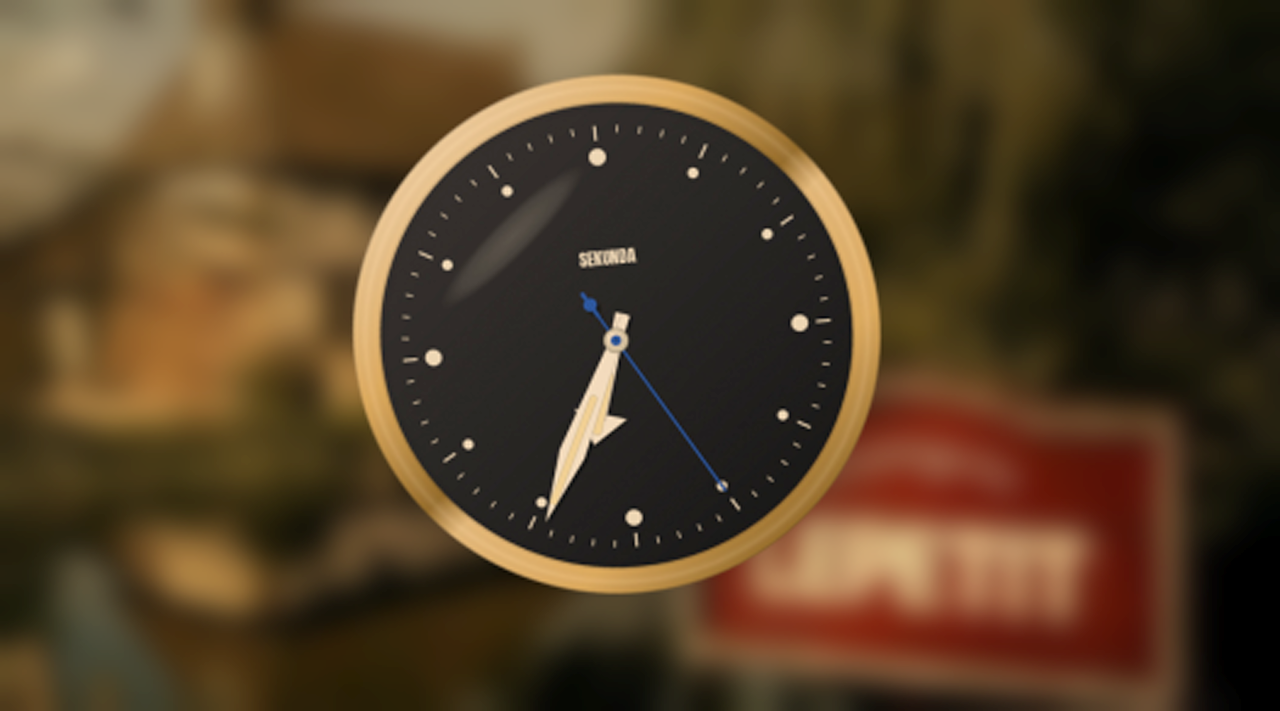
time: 6:34:25
